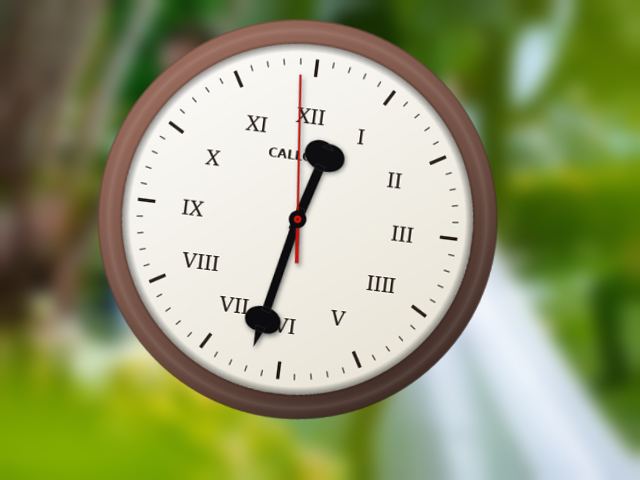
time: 12:31:59
